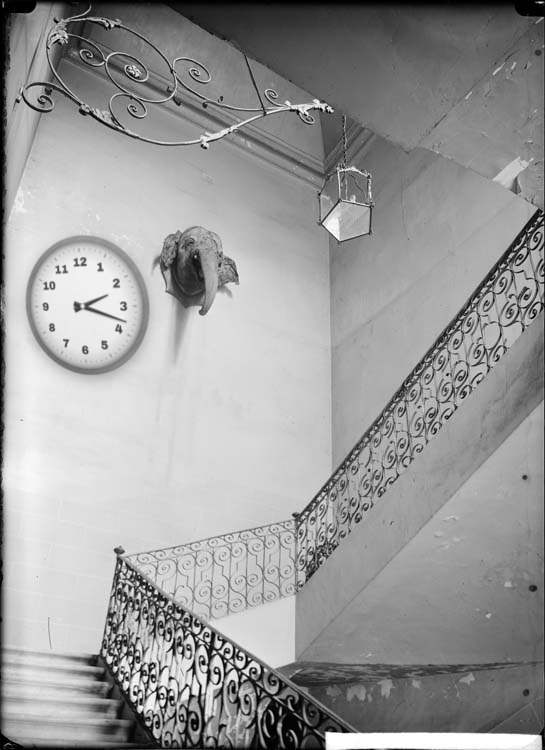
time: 2:18
